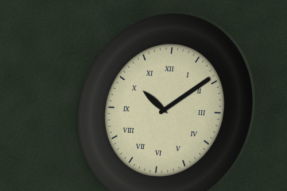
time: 10:09
